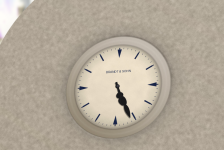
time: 5:26
